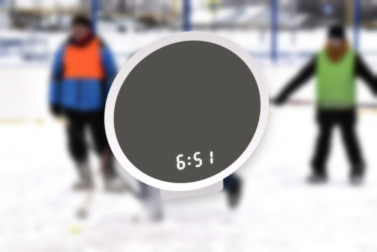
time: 6:51
